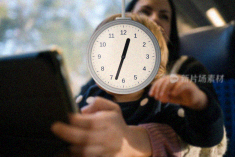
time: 12:33
